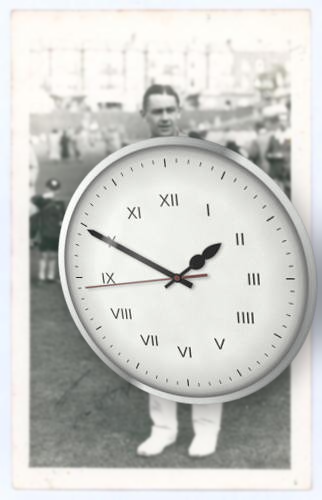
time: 1:49:44
